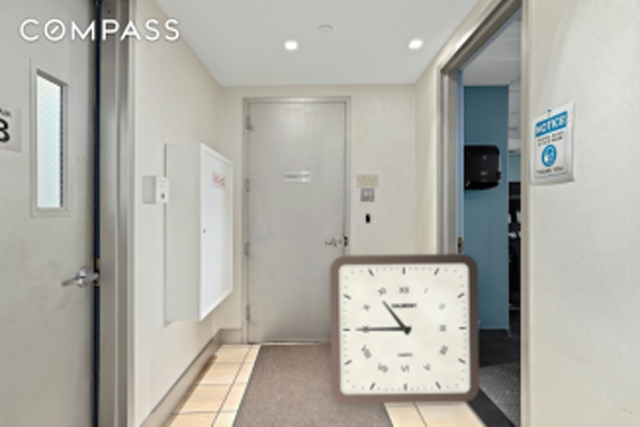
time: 10:45
